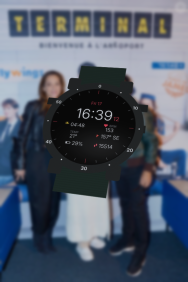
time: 16:39
